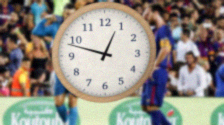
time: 12:48
